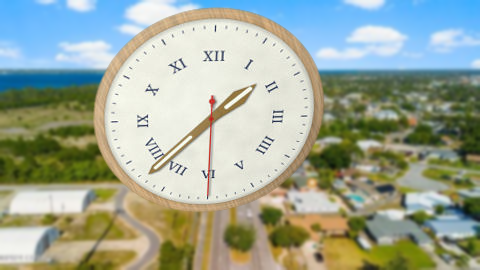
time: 1:37:30
